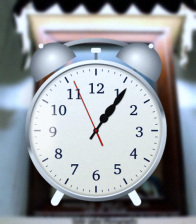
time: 1:05:56
